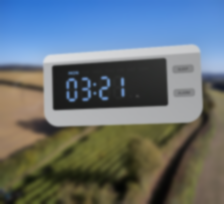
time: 3:21
